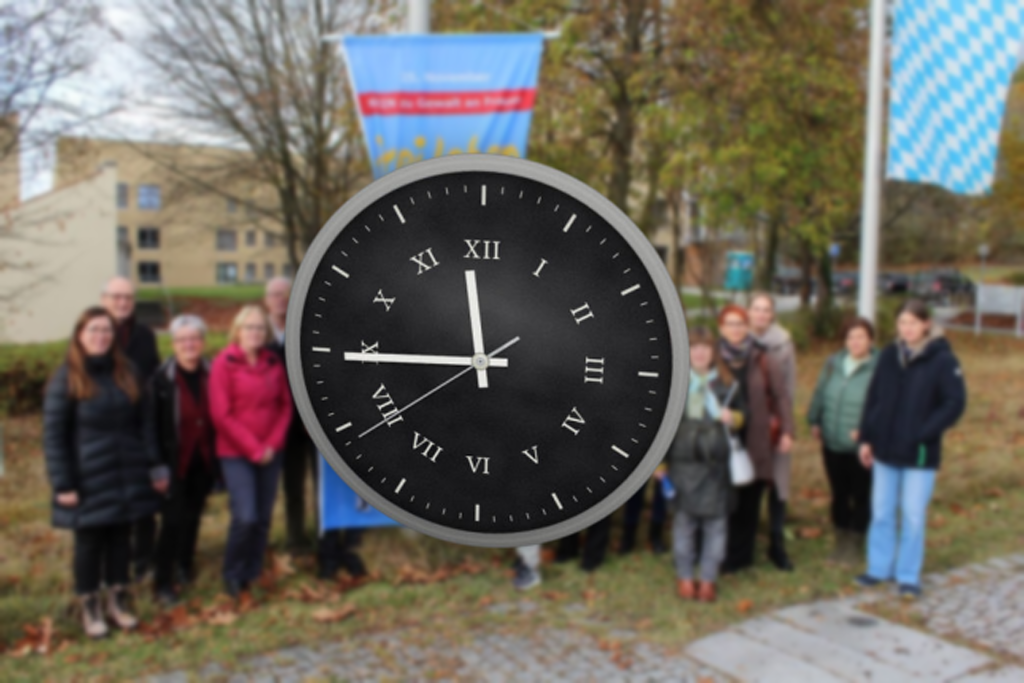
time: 11:44:39
